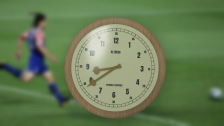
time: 8:39
